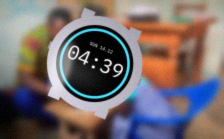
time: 4:39
